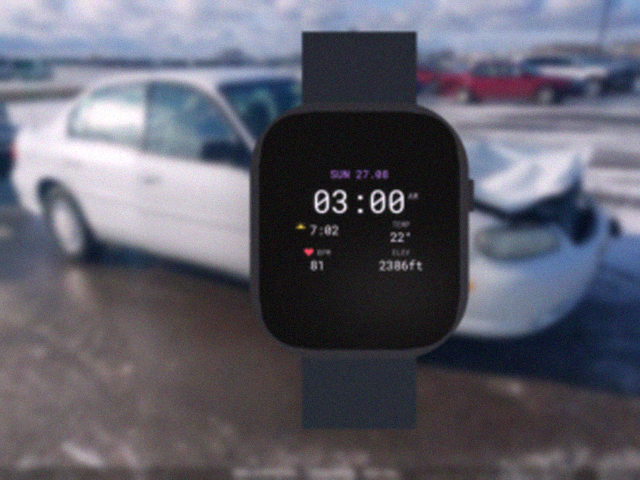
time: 3:00
